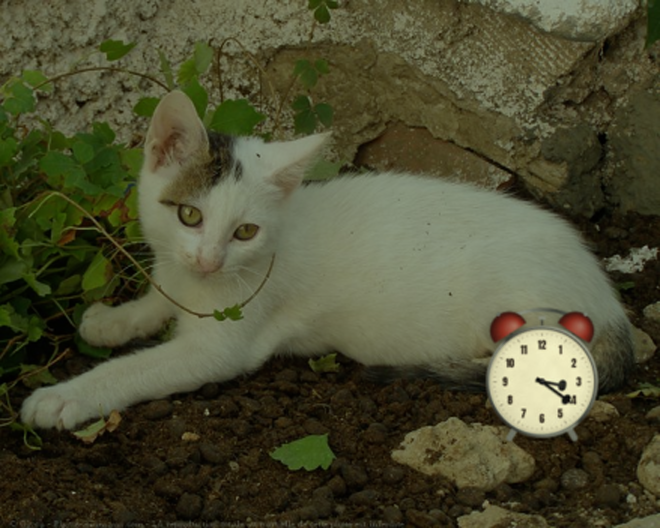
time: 3:21
